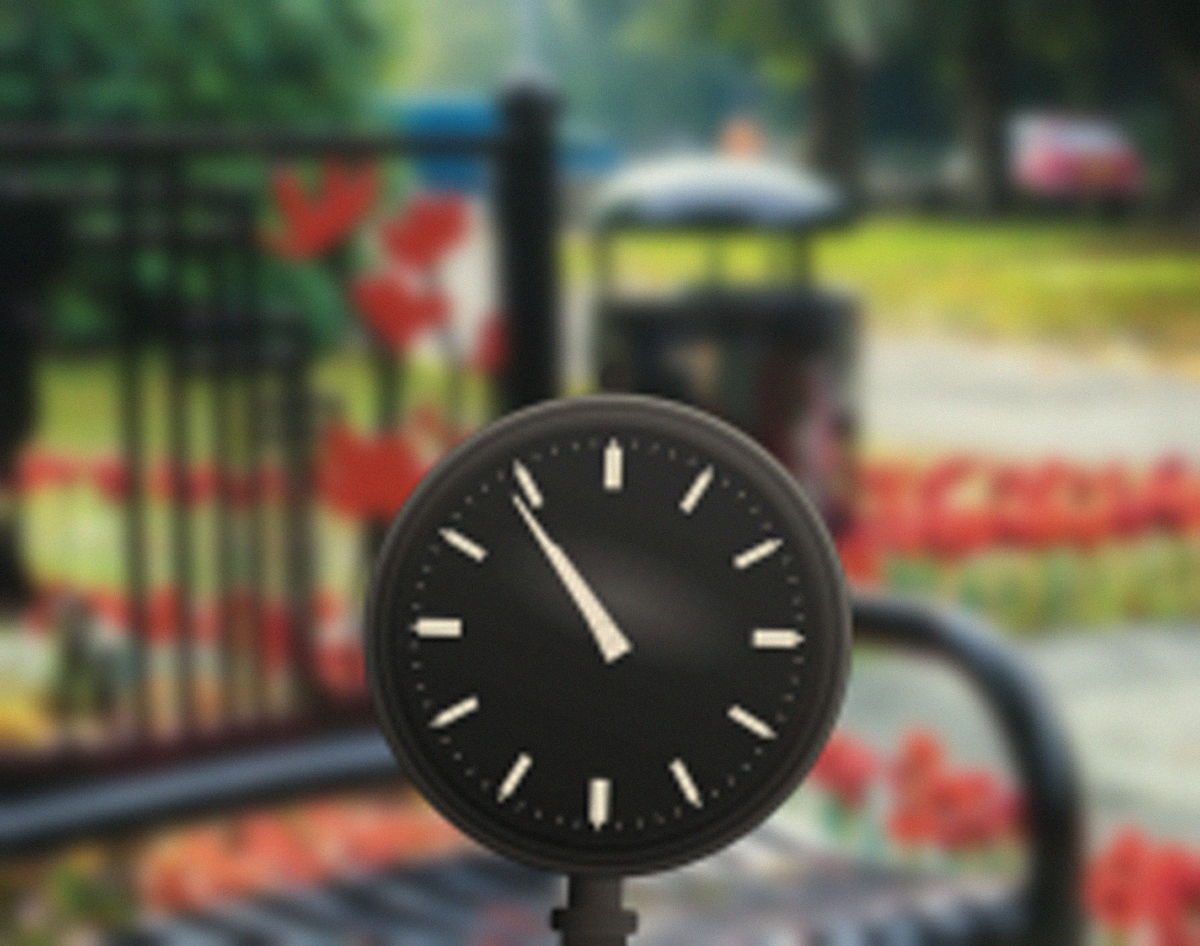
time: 10:54
